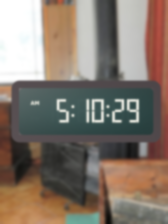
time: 5:10:29
